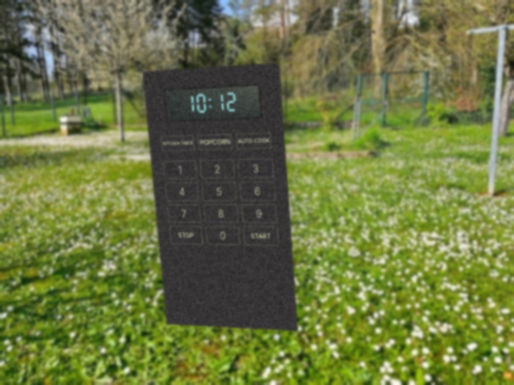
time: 10:12
